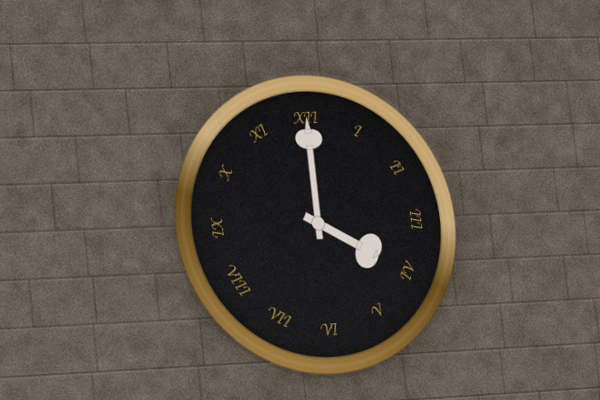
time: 4:00
